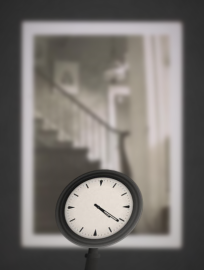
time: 4:21
